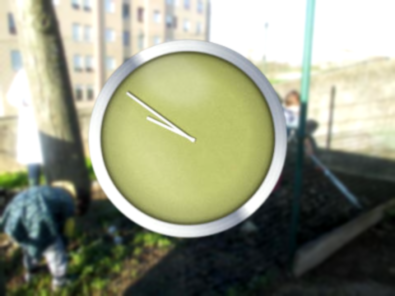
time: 9:51
